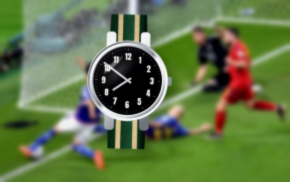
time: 7:51
